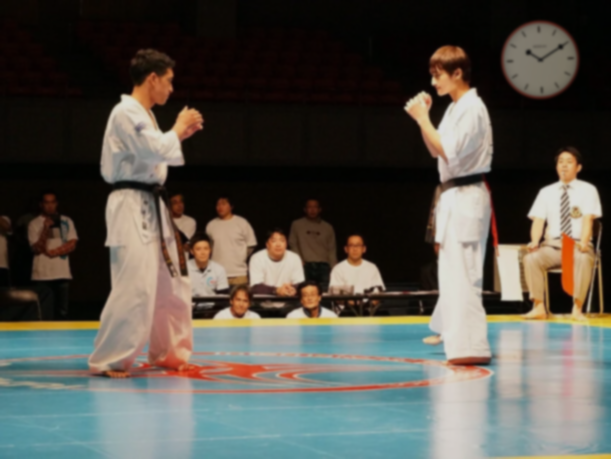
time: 10:10
